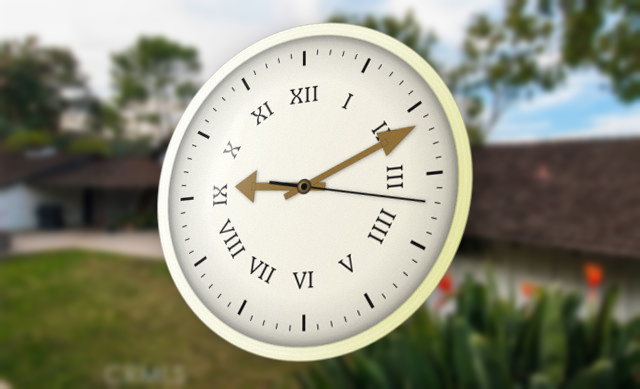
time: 9:11:17
